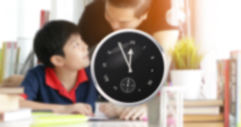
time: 11:55
